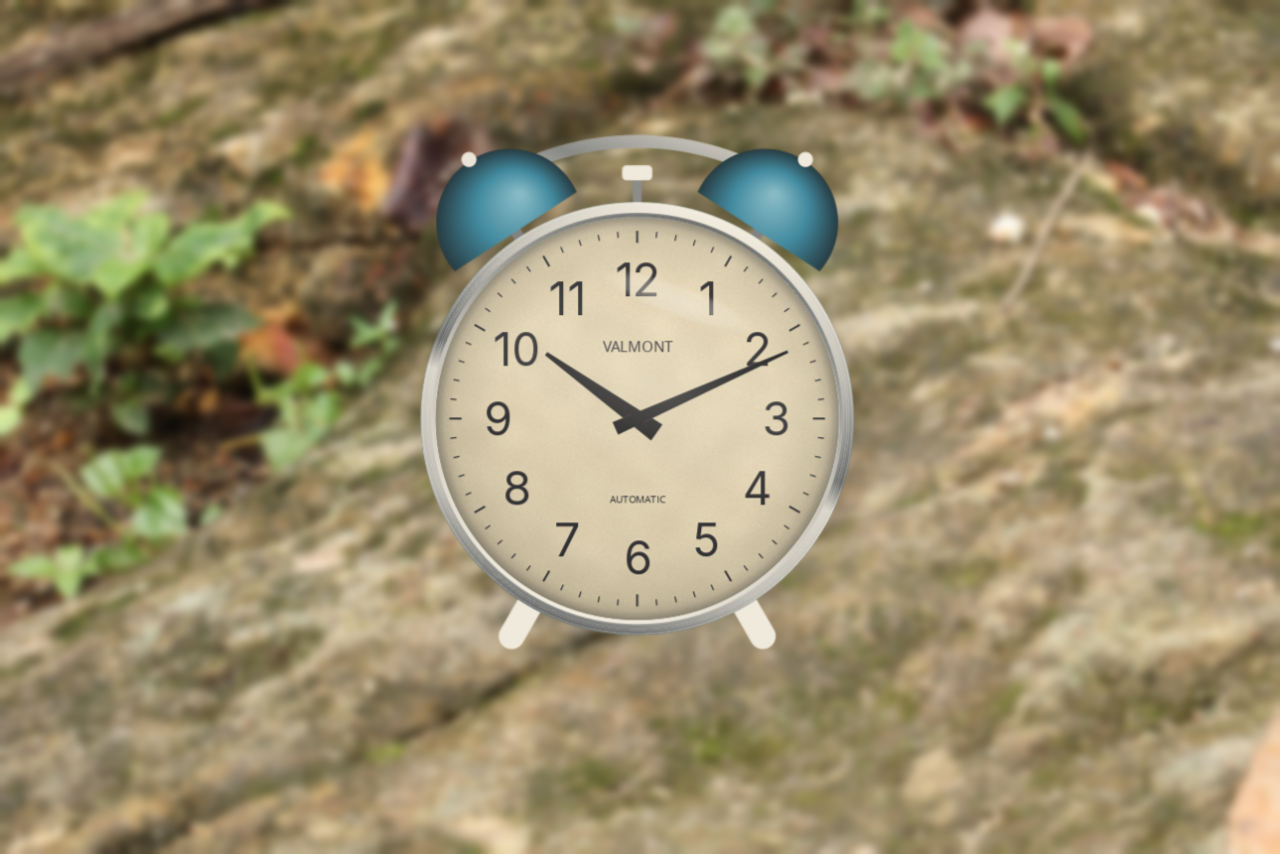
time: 10:11
